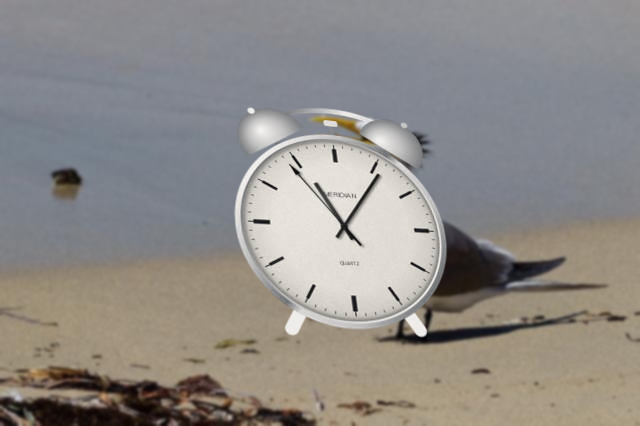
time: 11:05:54
